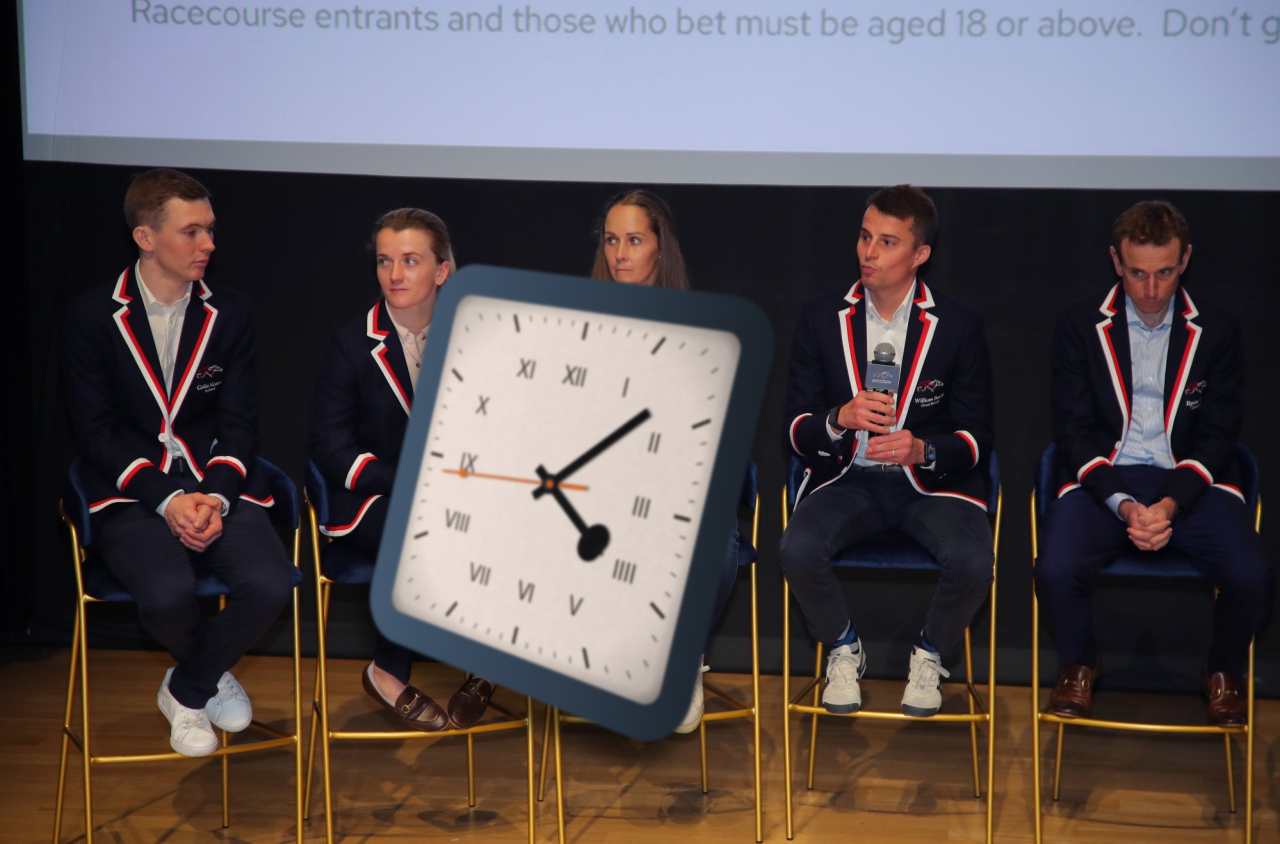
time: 4:07:44
